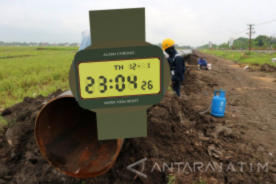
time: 23:04:26
